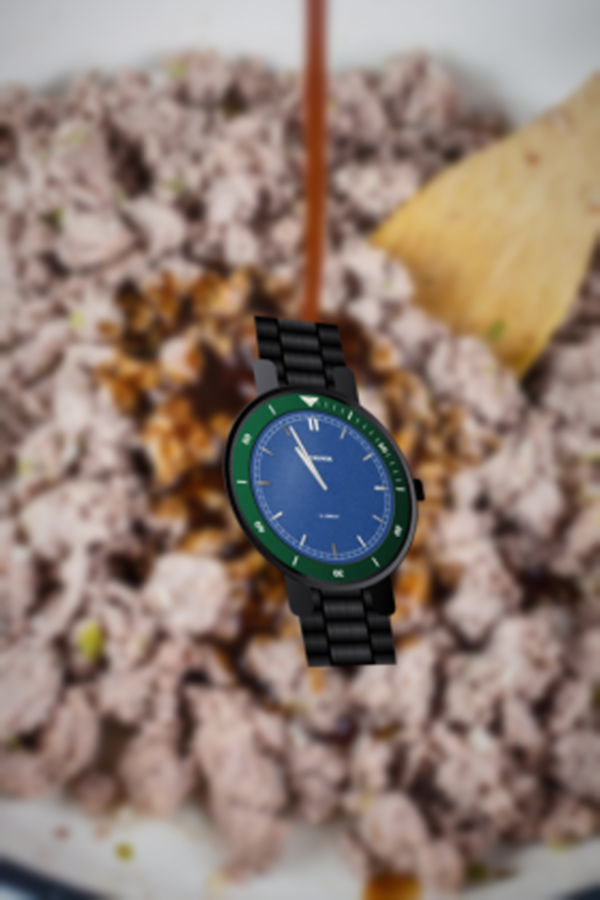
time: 10:56
